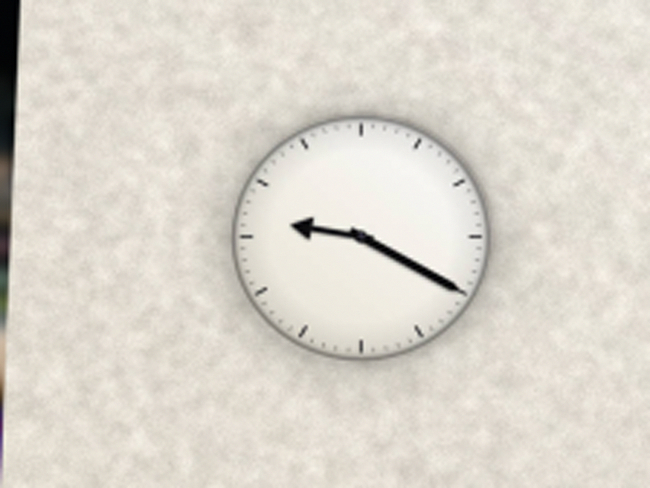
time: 9:20
